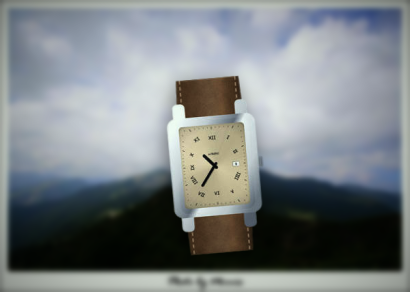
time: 10:36
